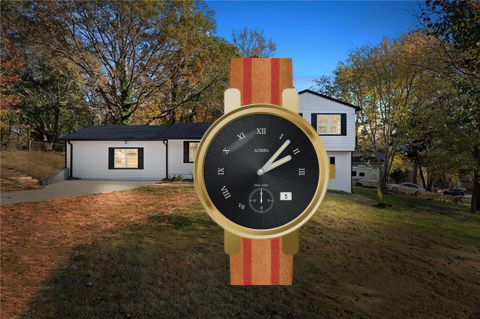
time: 2:07
